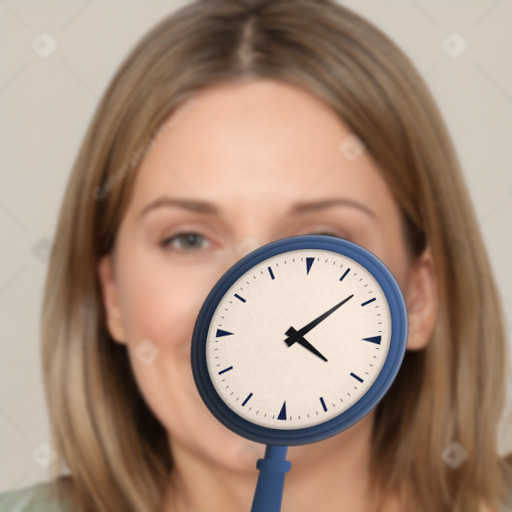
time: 4:08
